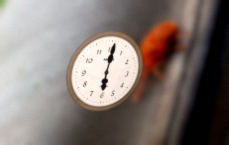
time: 6:01
